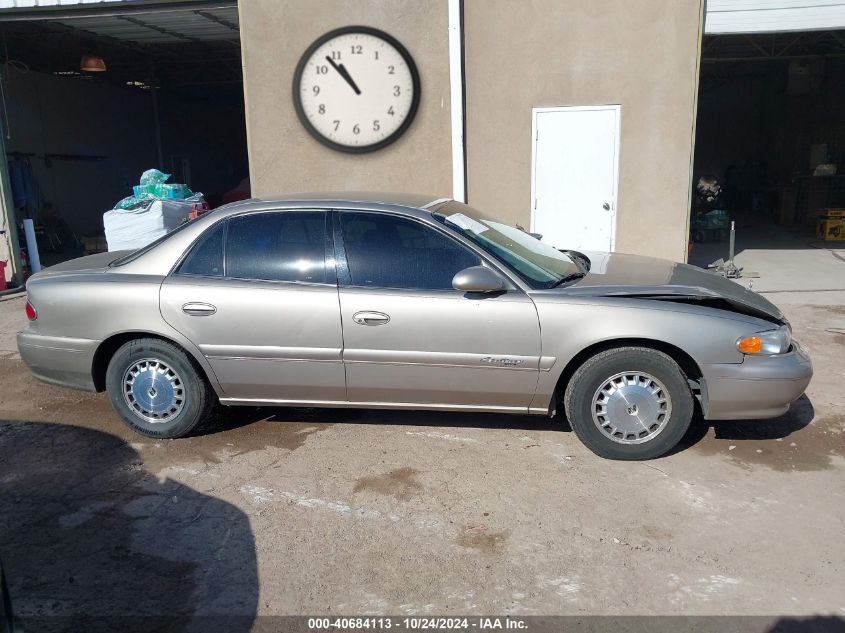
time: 10:53
